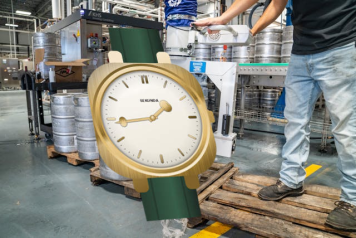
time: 1:44
